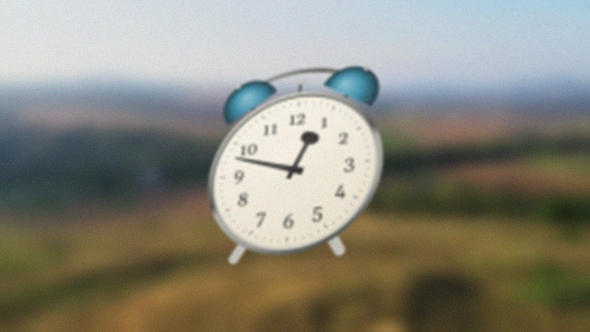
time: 12:48
